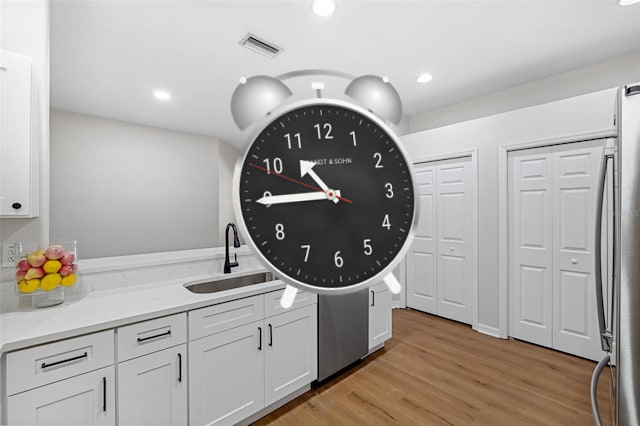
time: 10:44:49
